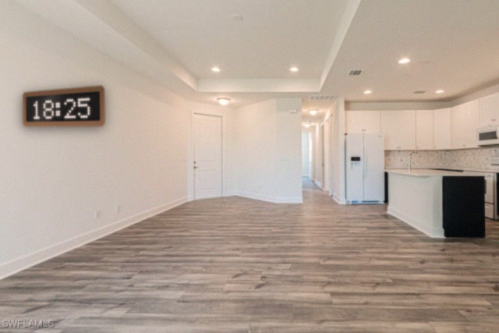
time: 18:25
